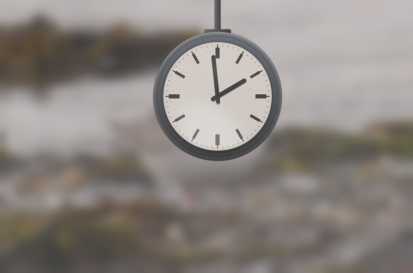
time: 1:59
